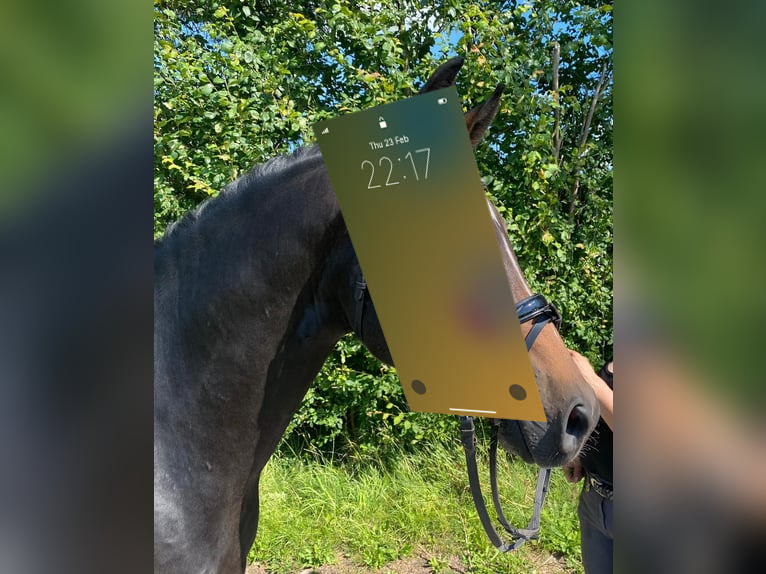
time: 22:17
